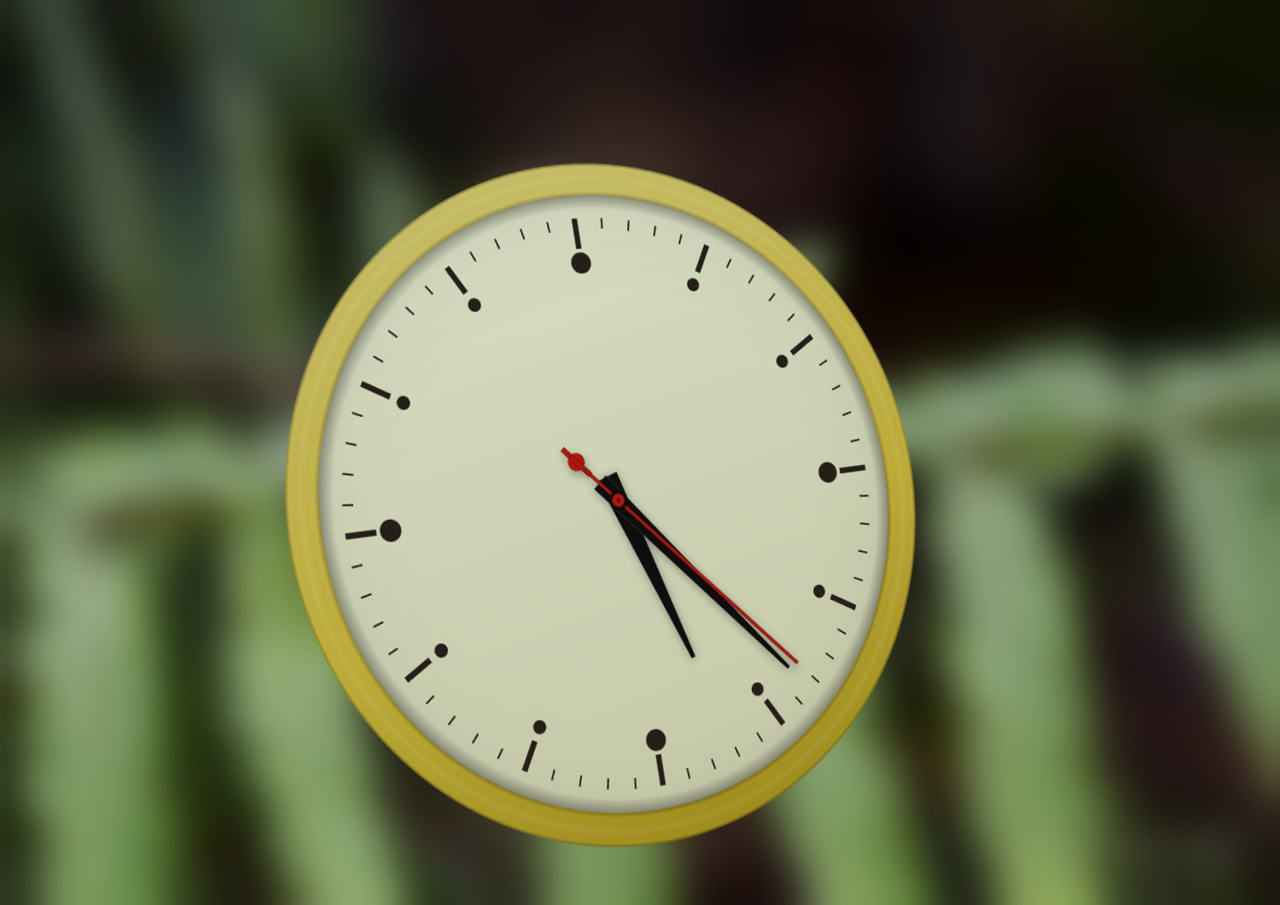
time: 5:23:23
